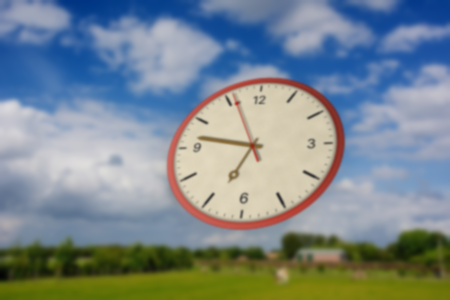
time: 6:46:56
